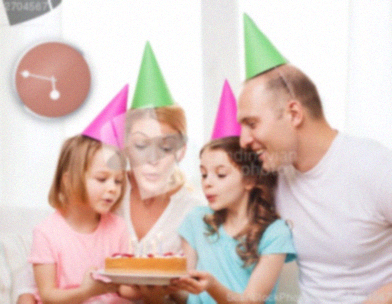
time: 5:47
